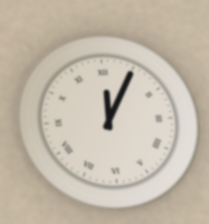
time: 12:05
